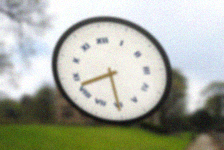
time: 8:30
